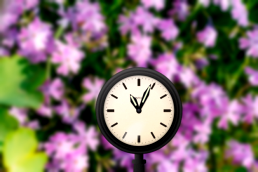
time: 11:04
